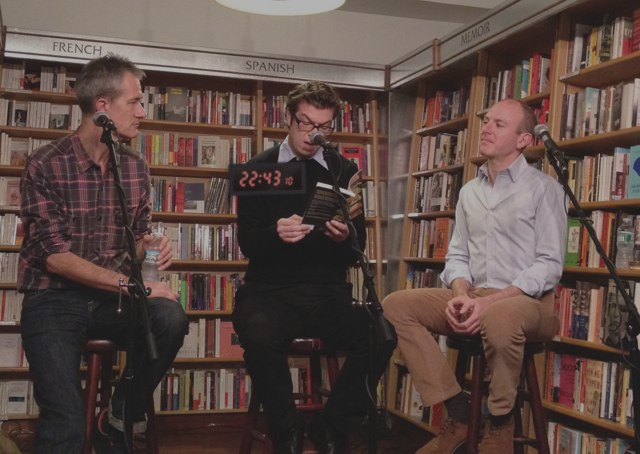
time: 22:43
